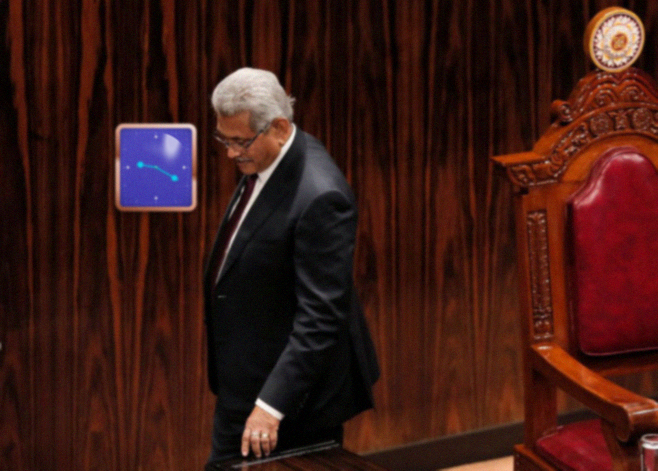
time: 9:20
